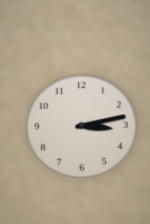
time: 3:13
